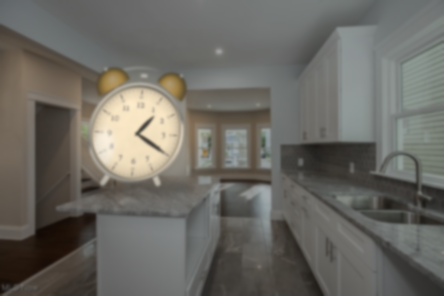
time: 1:20
